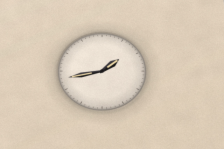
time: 1:43
